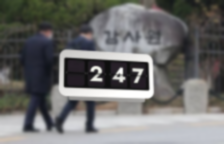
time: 2:47
